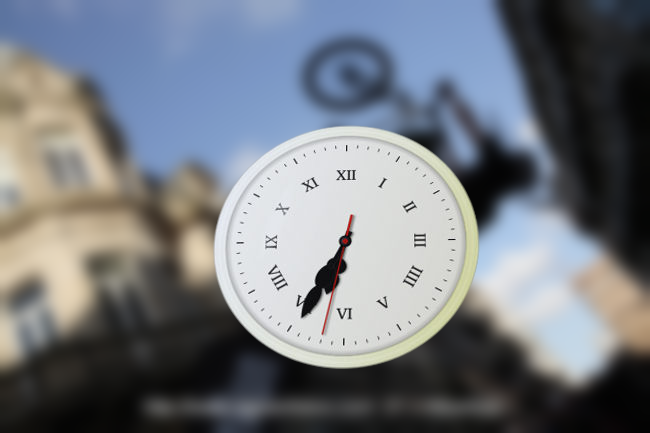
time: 6:34:32
